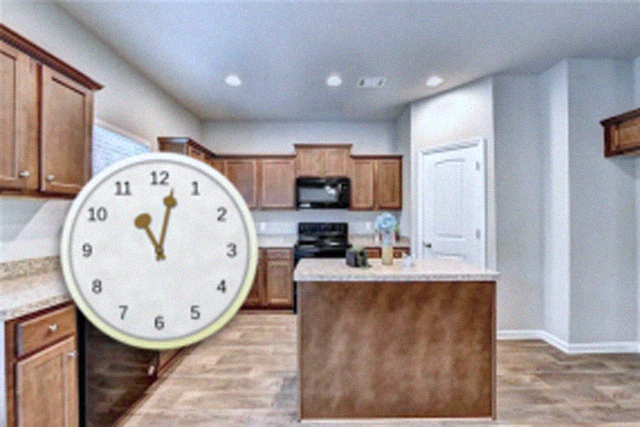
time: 11:02
